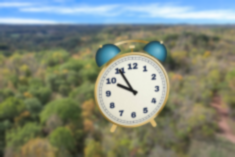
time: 9:55
